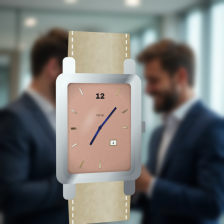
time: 7:07
